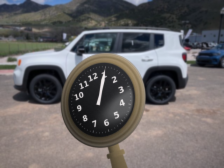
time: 1:05
